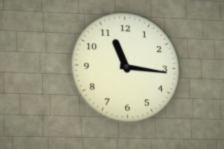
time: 11:16
